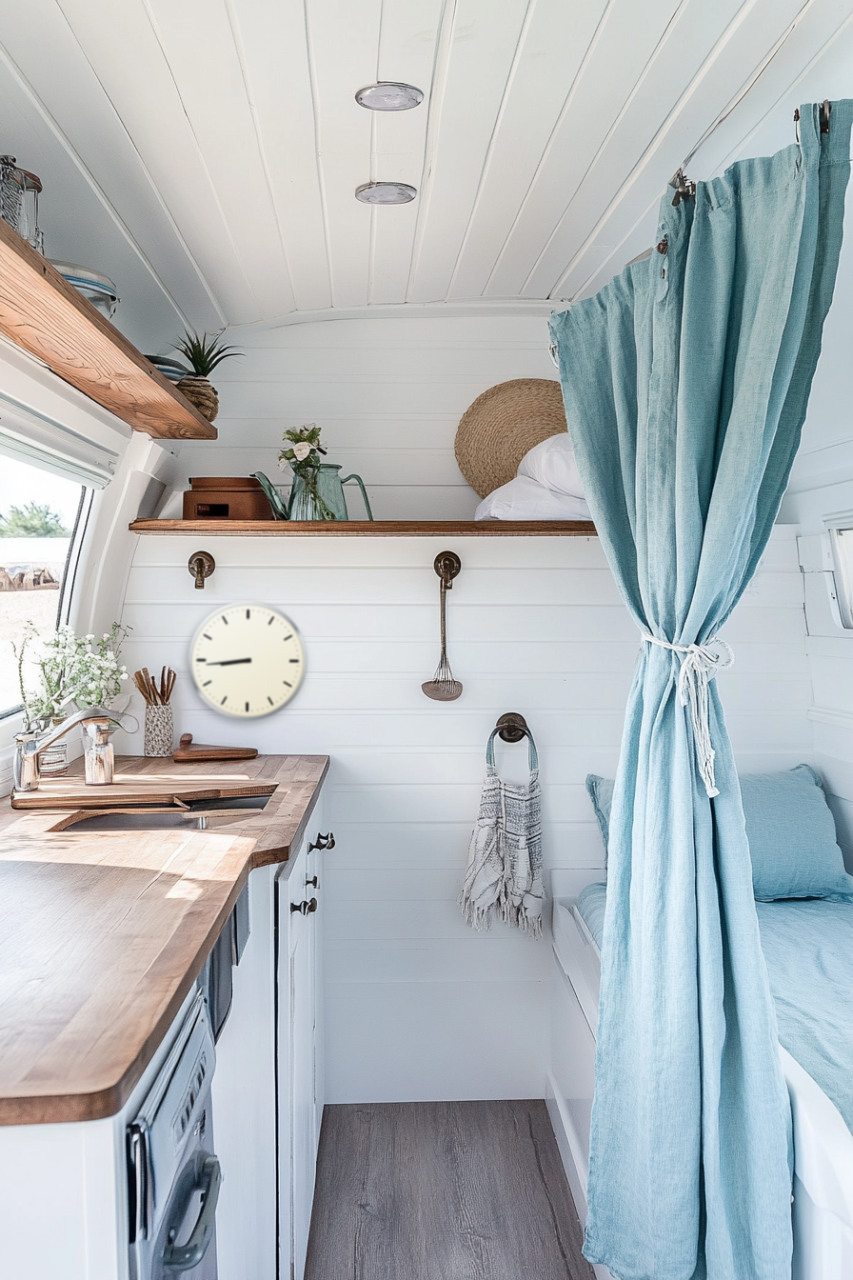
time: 8:44
